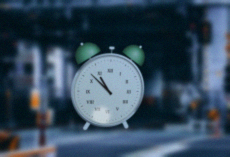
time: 10:52
